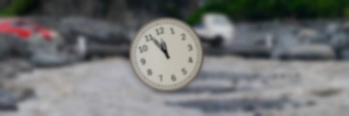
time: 11:56
